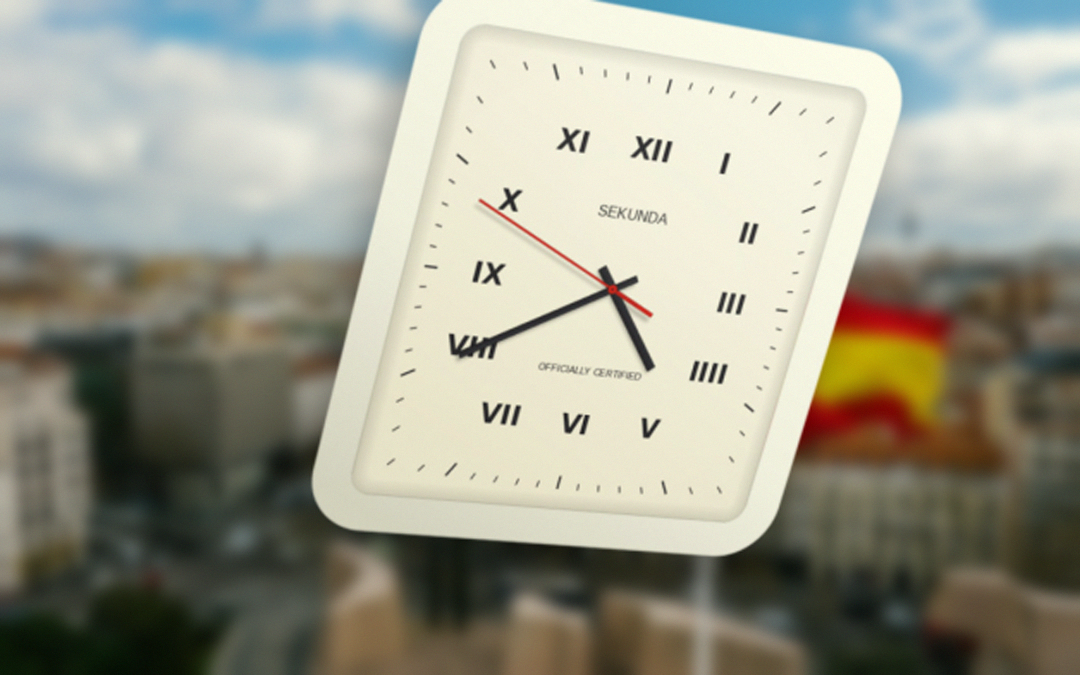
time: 4:39:49
